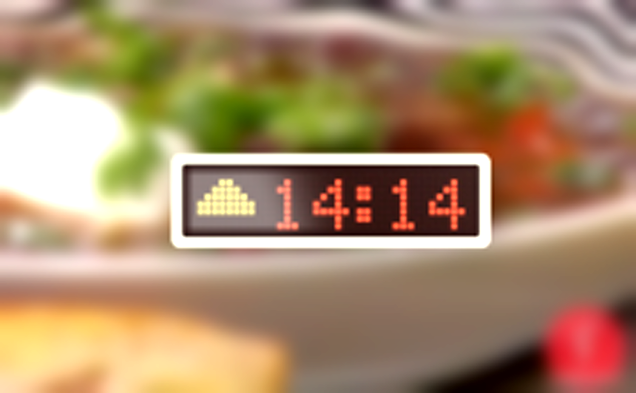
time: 14:14
